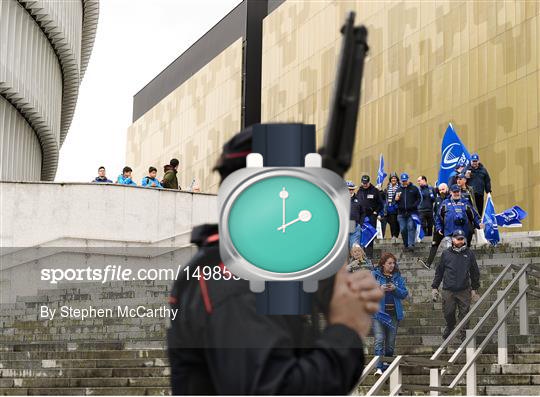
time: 2:00
